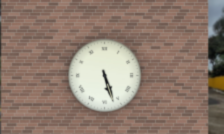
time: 5:27
